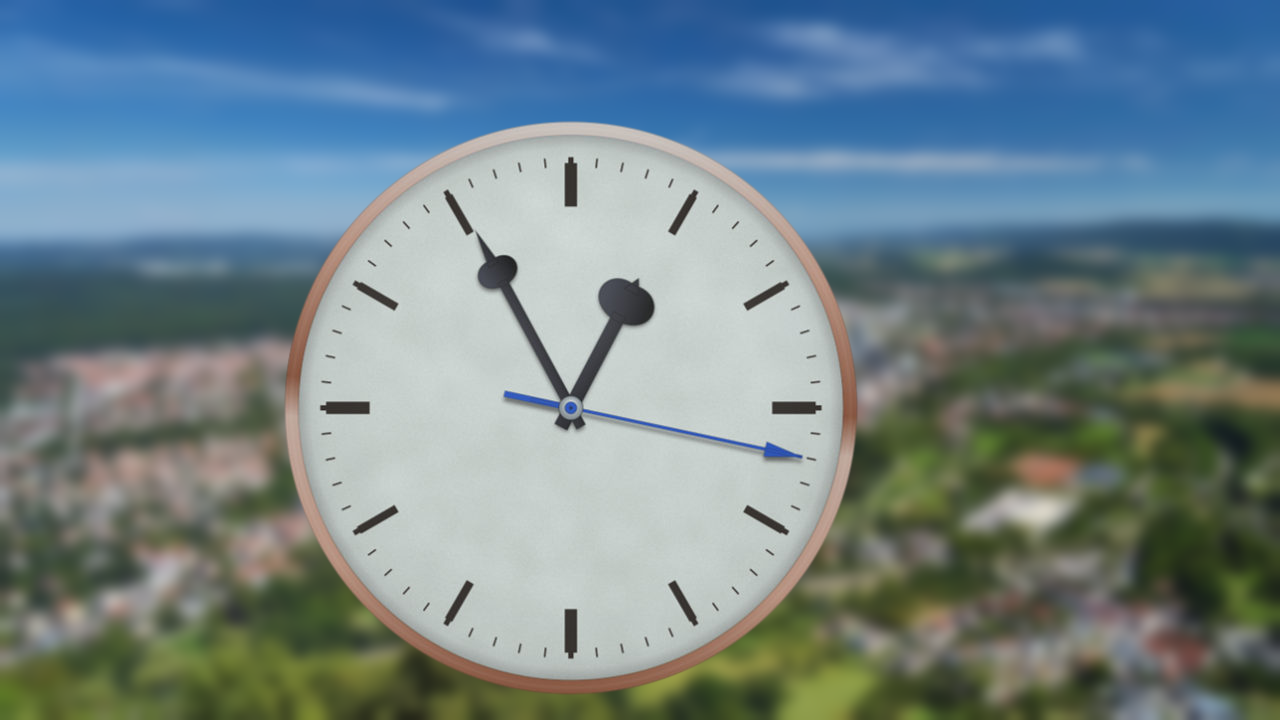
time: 12:55:17
